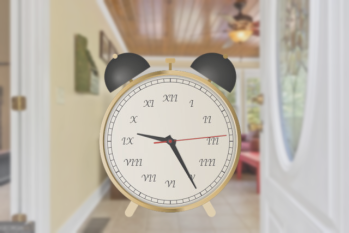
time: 9:25:14
